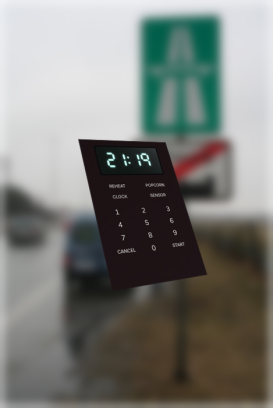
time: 21:19
